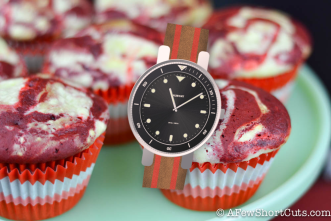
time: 11:09
